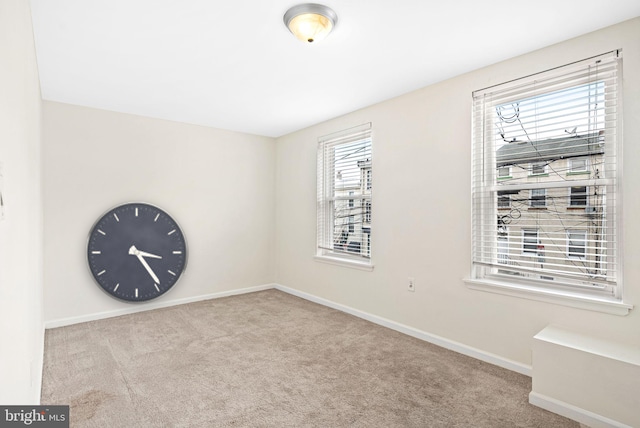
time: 3:24
